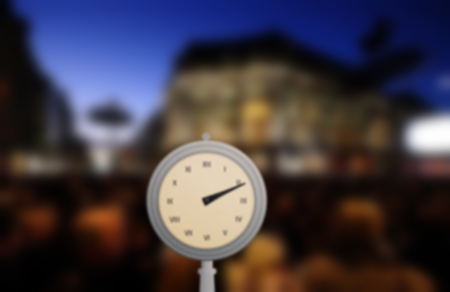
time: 2:11
